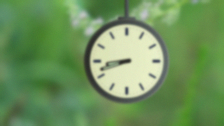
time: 8:42
